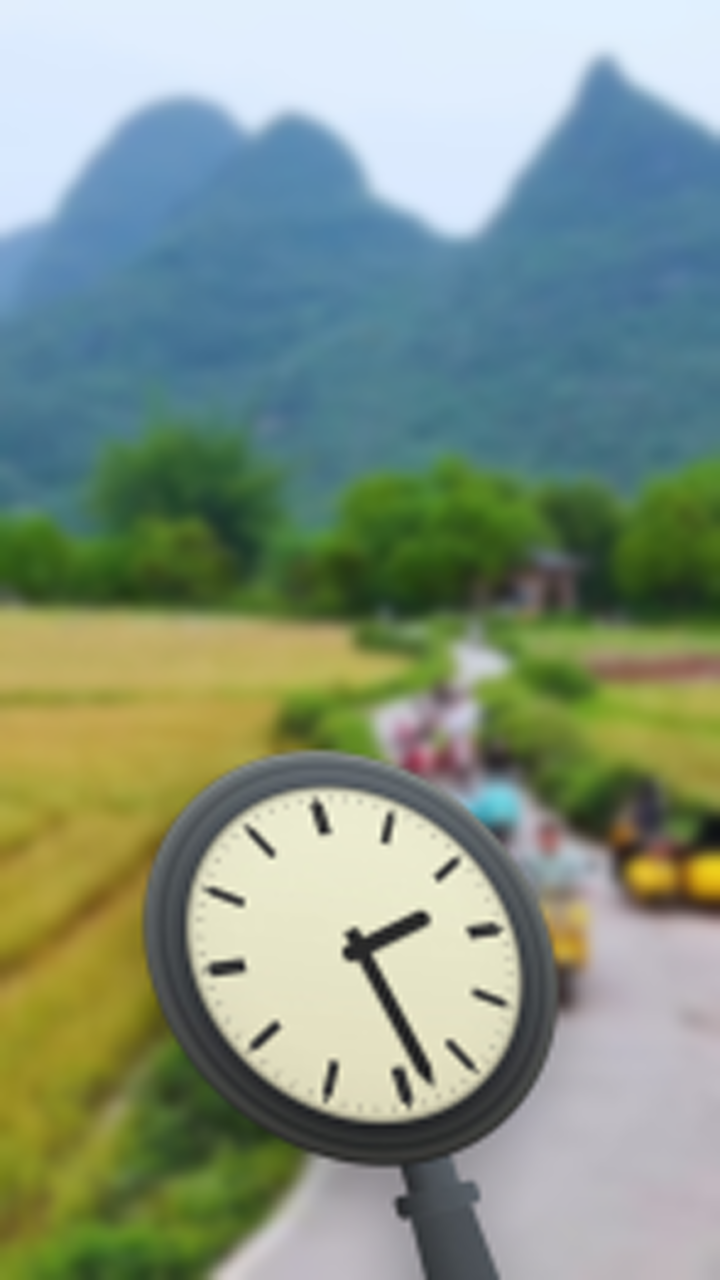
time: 2:28
